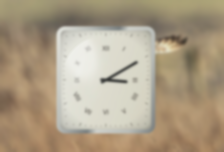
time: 3:10
